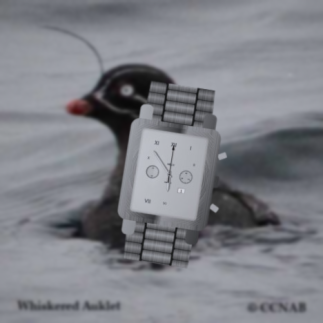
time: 5:53
